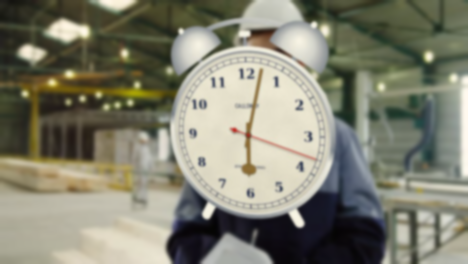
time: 6:02:18
